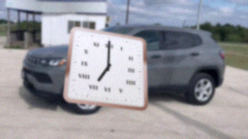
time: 7:00
